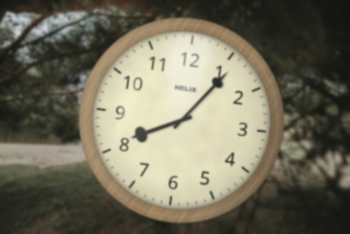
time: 8:06
